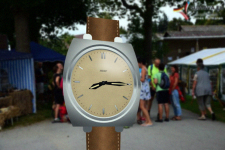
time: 8:15
